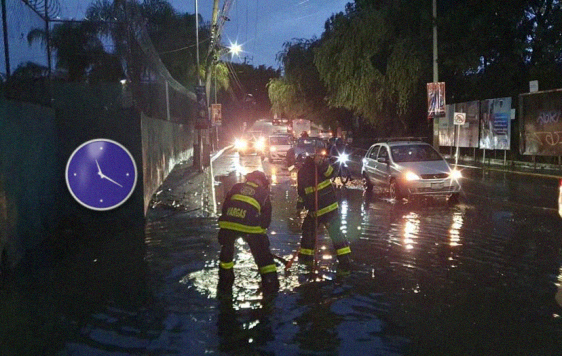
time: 11:20
